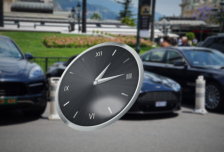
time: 1:14
